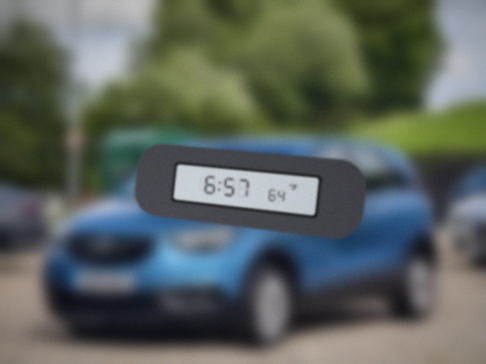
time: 6:57
